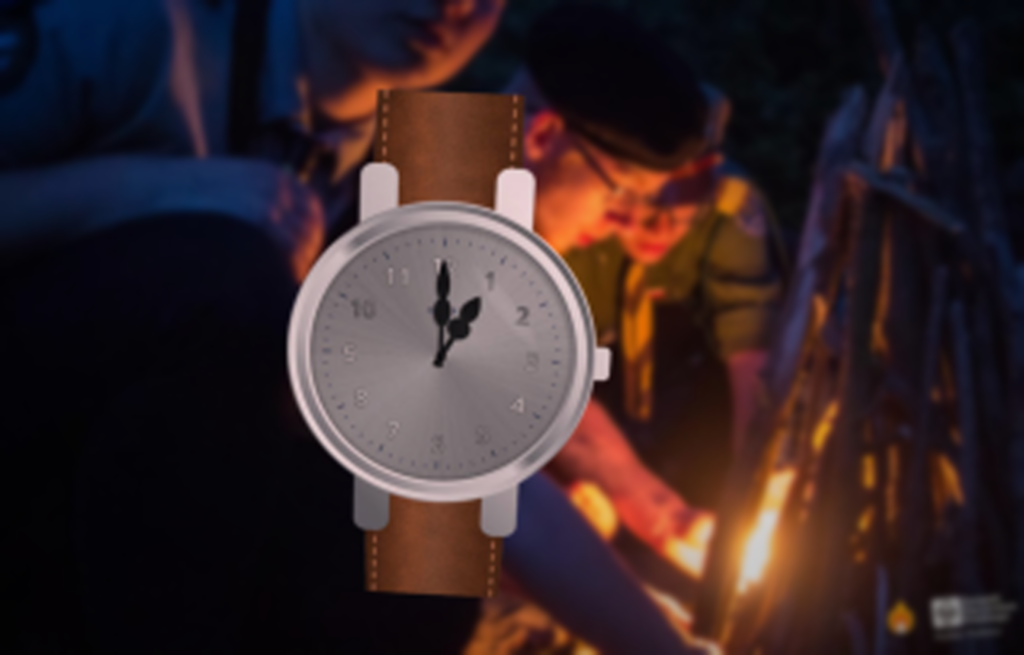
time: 1:00
